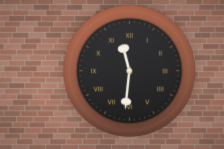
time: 11:31
